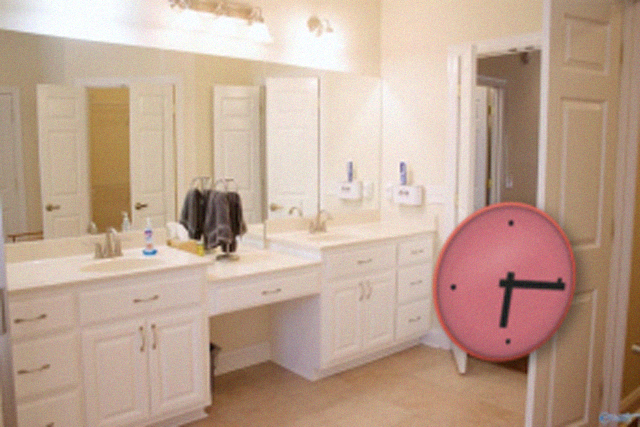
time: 6:16
